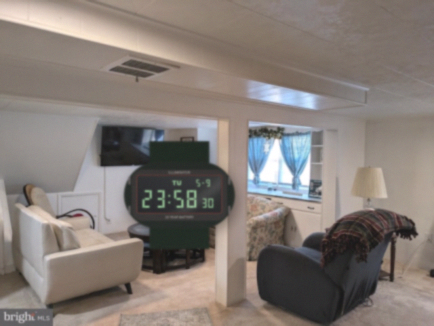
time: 23:58
